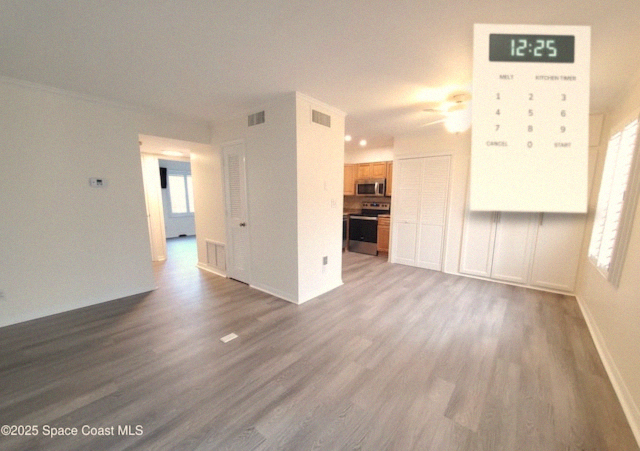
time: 12:25
